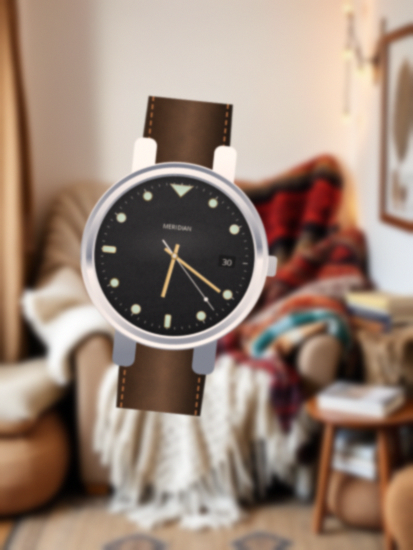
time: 6:20:23
